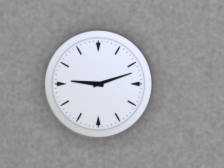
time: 9:12
